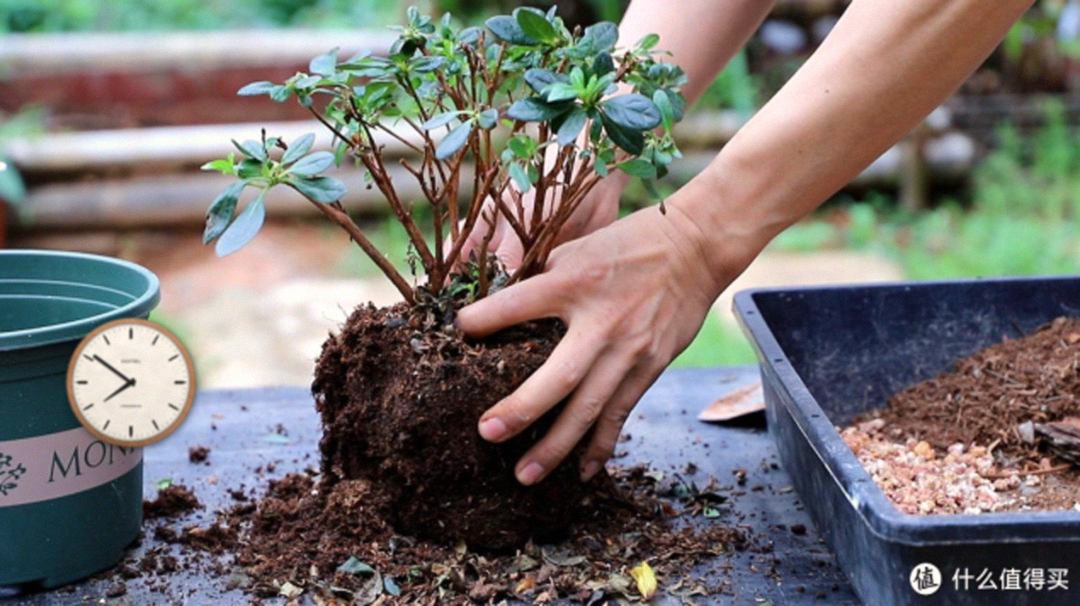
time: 7:51
